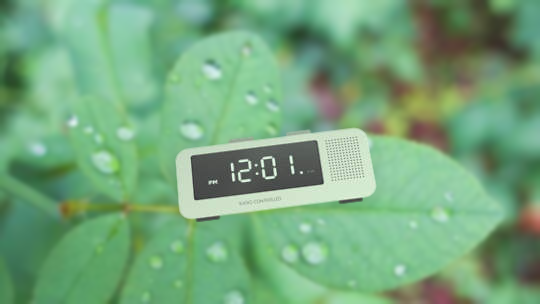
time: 12:01
